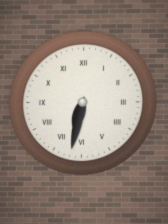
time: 6:32
